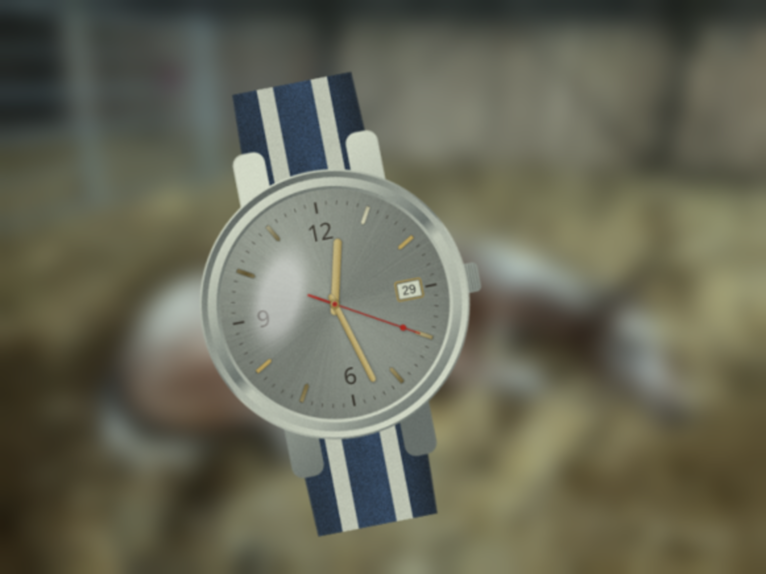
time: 12:27:20
